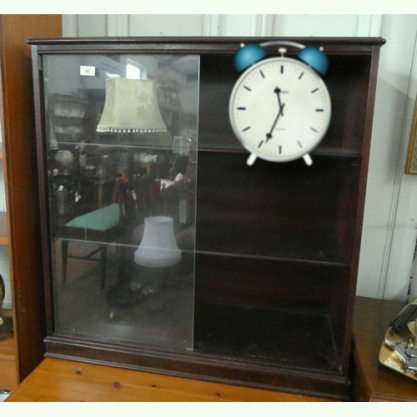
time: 11:34
